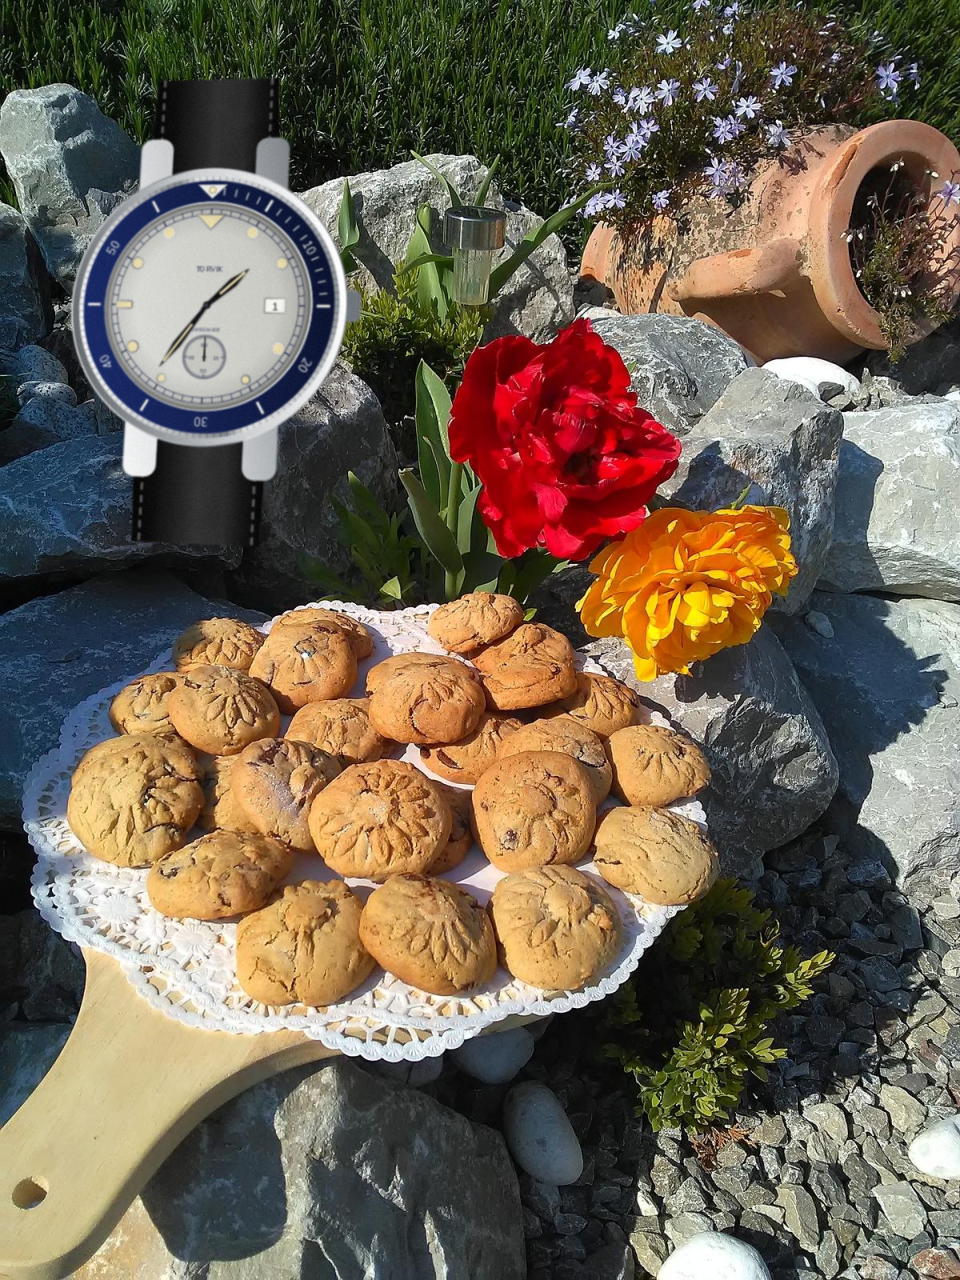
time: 1:36
